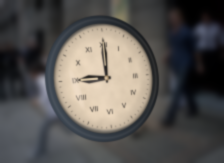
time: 9:00
